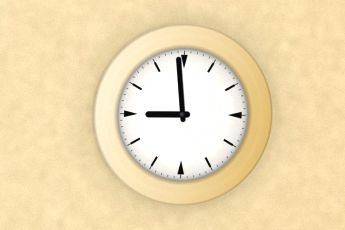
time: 8:59
